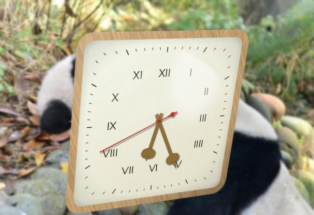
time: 6:25:41
